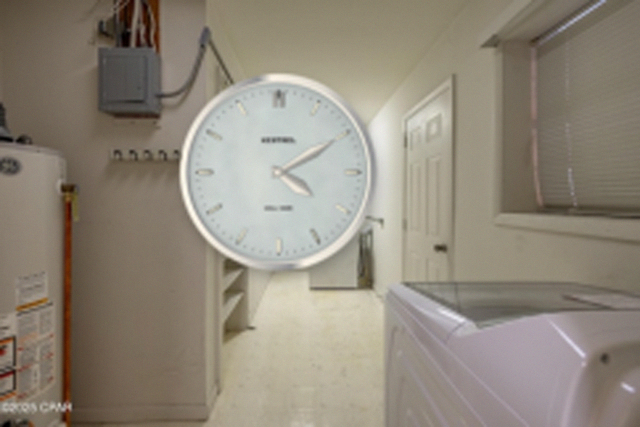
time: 4:10
